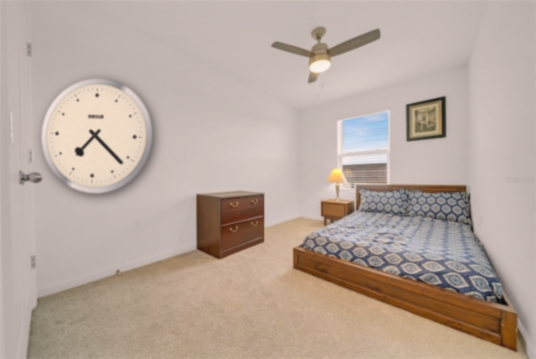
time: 7:22
